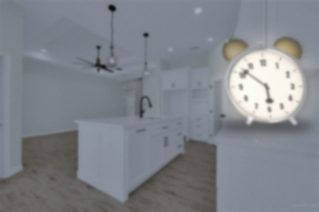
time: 5:52
